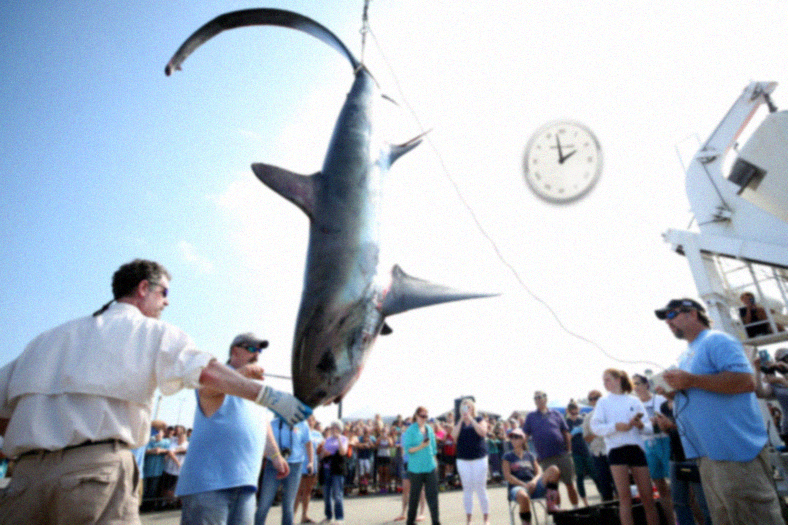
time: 1:58
